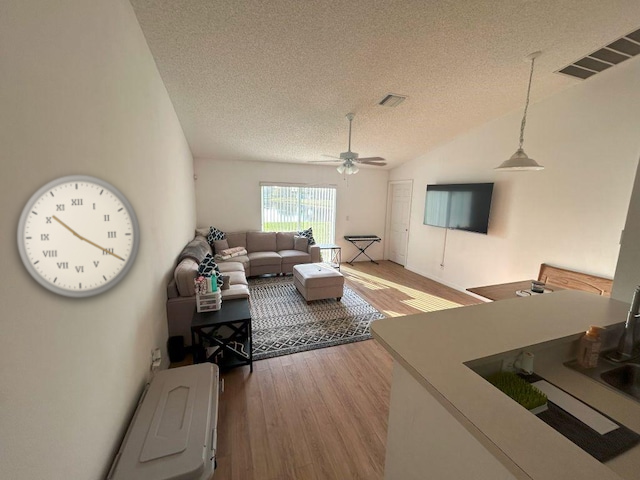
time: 10:20
